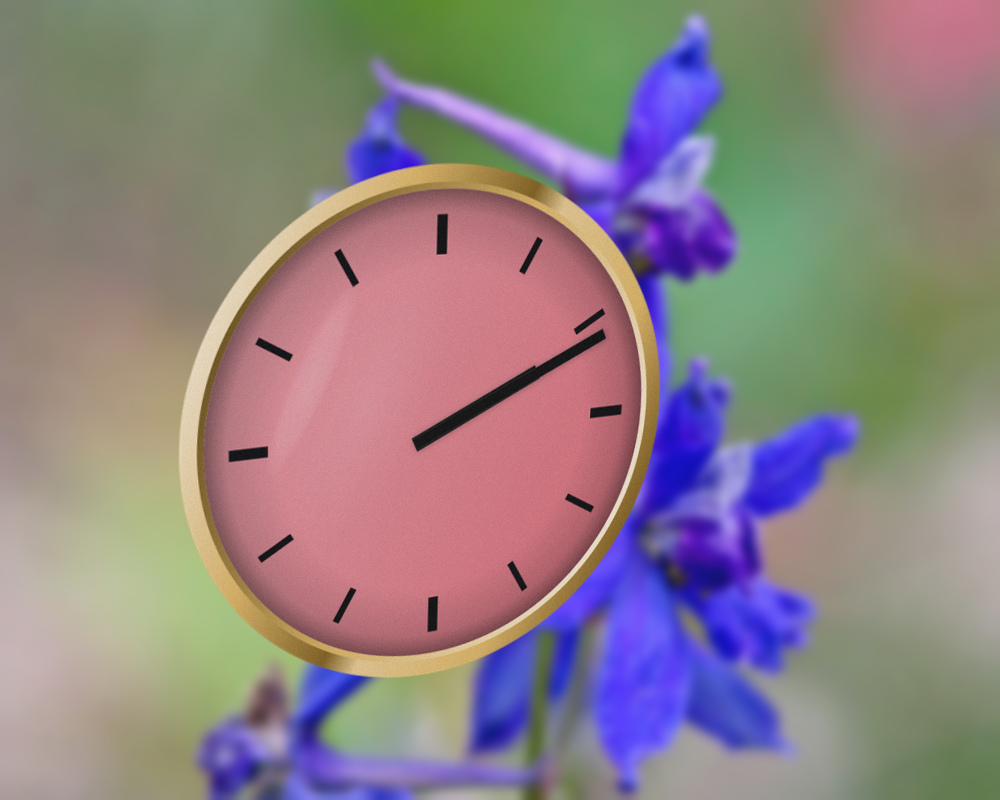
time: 2:11
